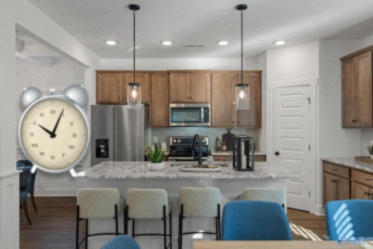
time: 10:04
